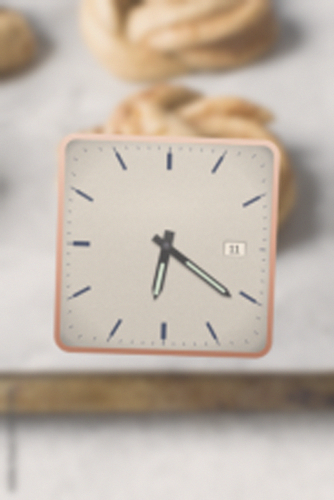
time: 6:21
